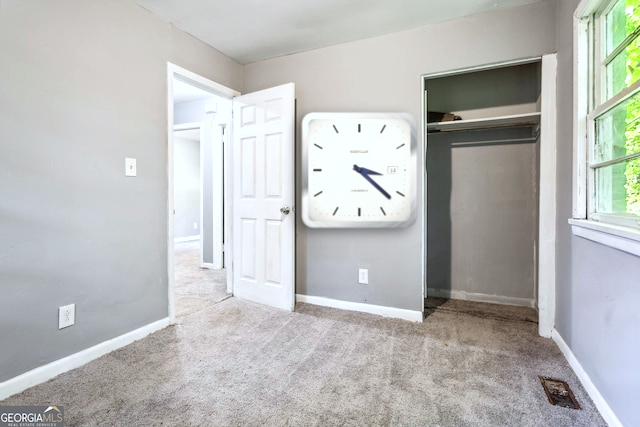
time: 3:22
